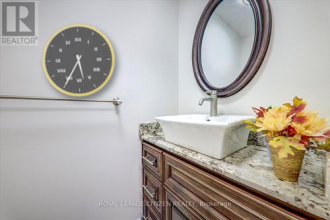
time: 5:35
